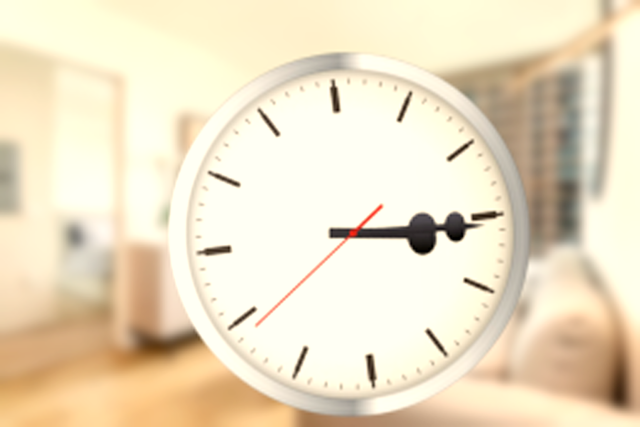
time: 3:15:39
